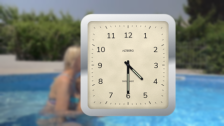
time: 4:30
